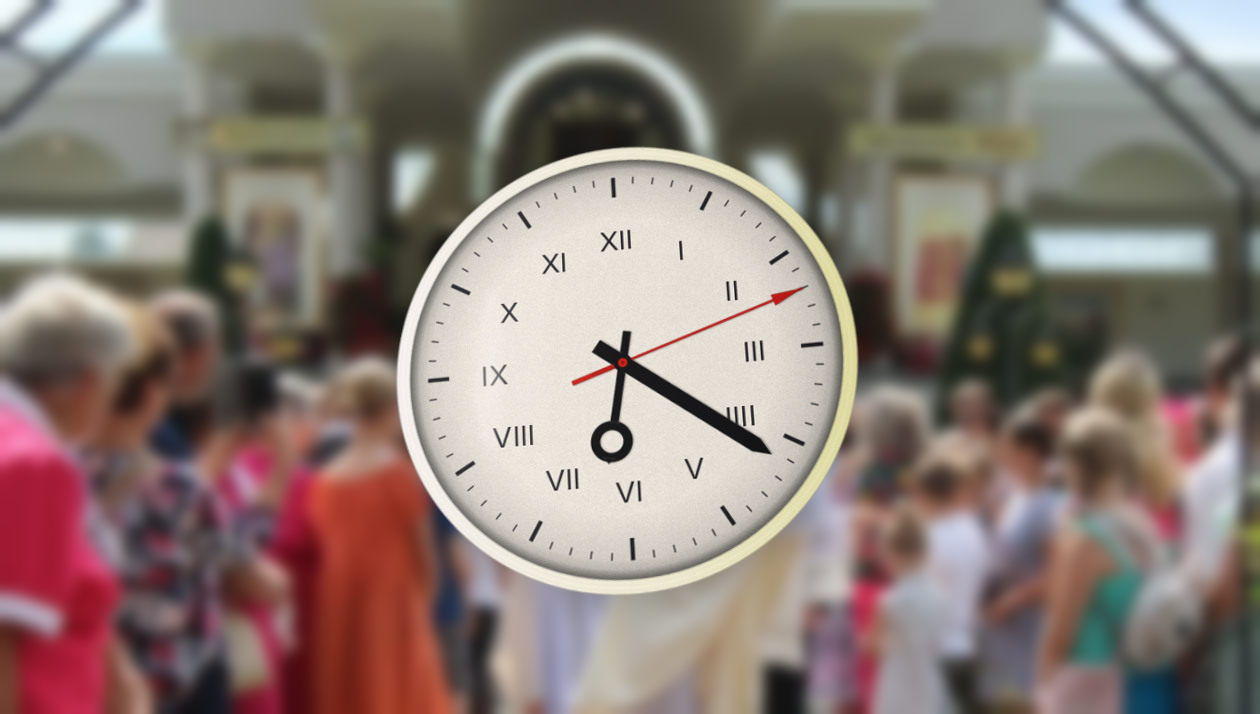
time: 6:21:12
